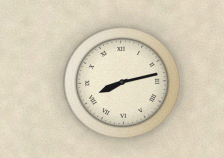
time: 8:13
